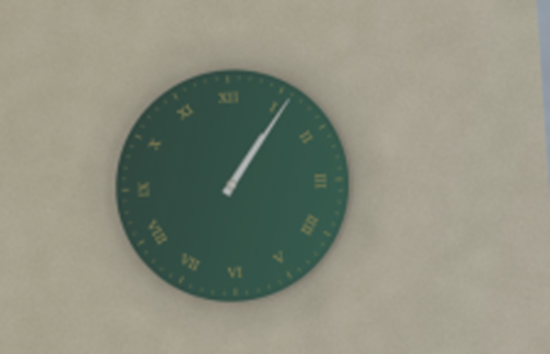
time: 1:06
